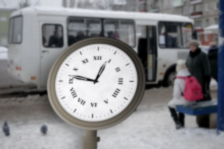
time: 12:47
